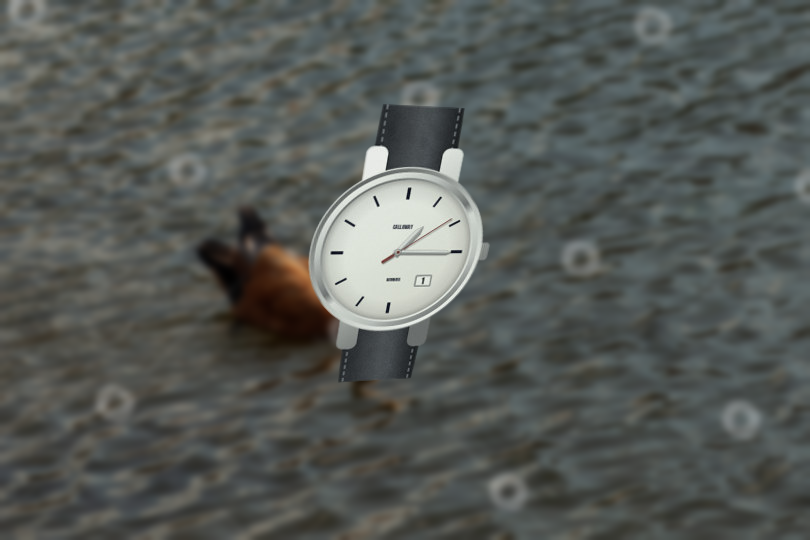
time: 1:15:09
